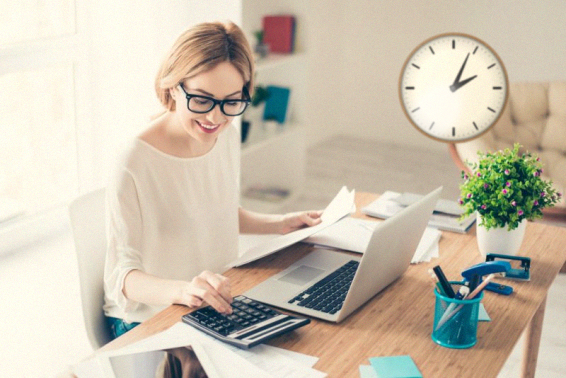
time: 2:04
